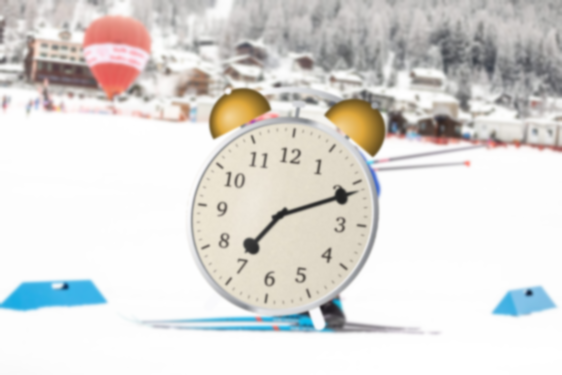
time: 7:11
